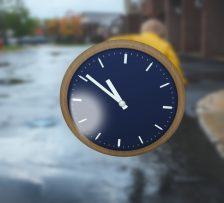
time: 10:51
